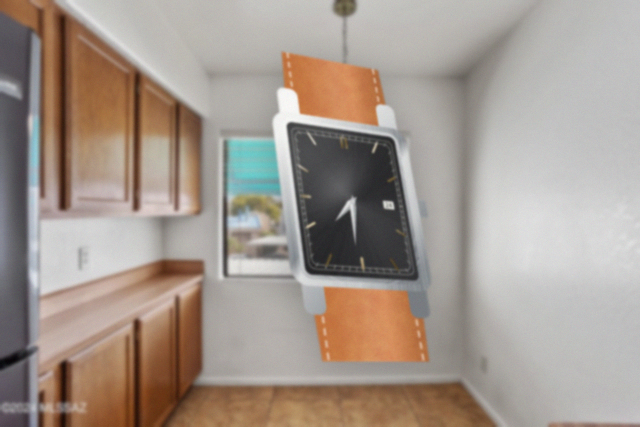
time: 7:31
